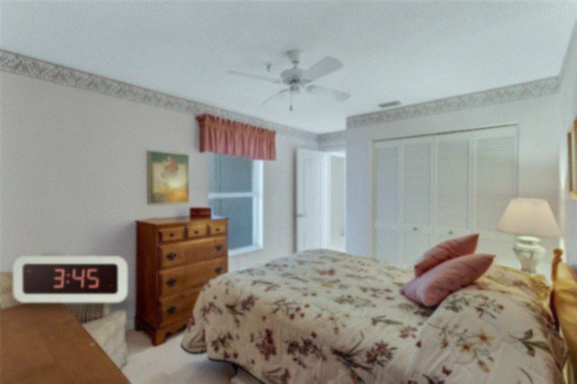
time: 3:45
